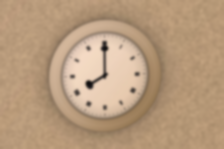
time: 8:00
